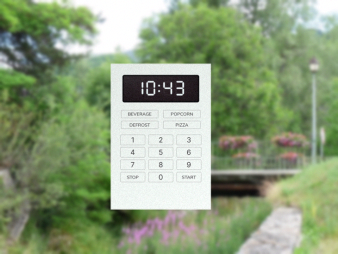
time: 10:43
